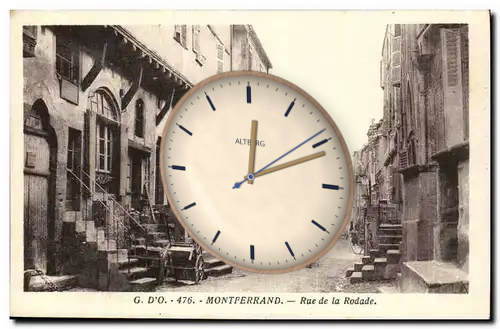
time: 12:11:09
